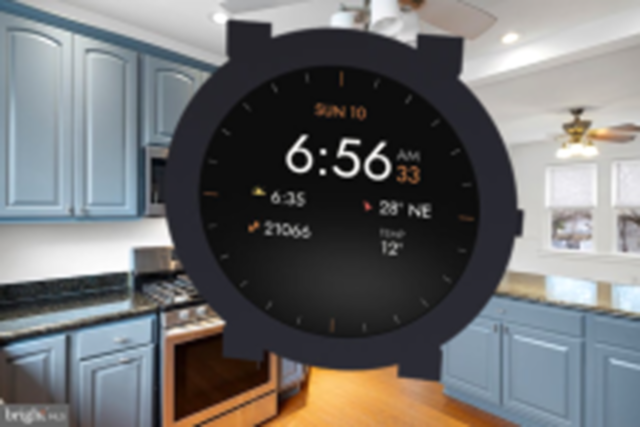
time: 6:56
